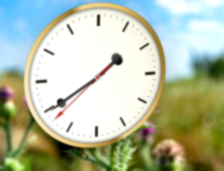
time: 1:39:38
